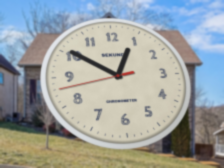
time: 12:50:43
